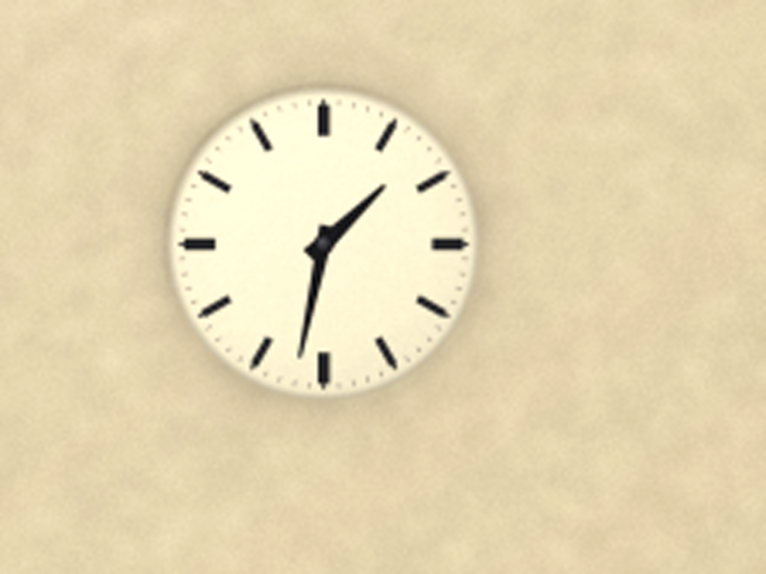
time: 1:32
